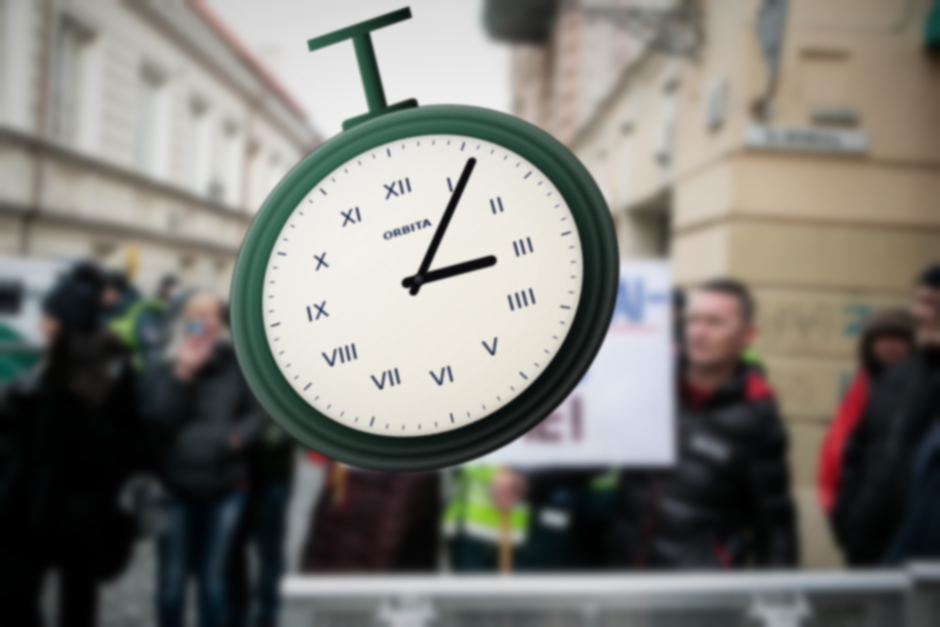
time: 3:06
